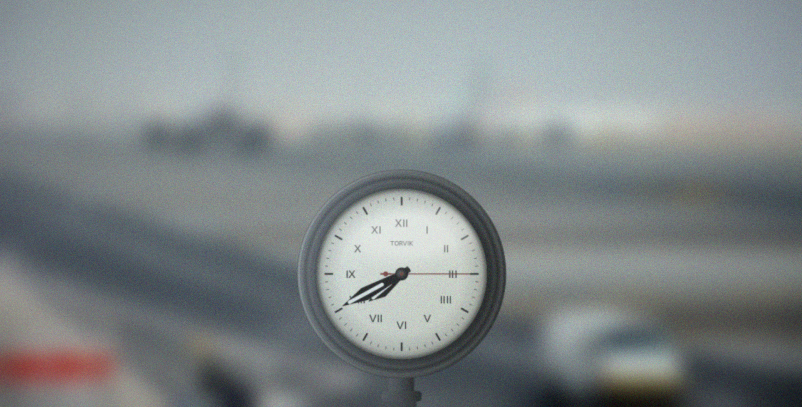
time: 7:40:15
